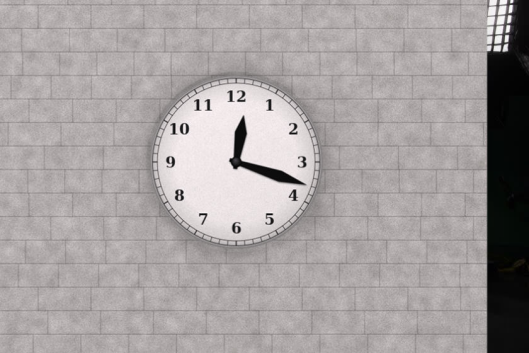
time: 12:18
